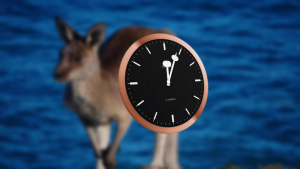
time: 12:04
